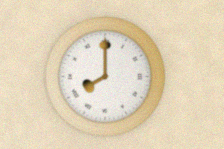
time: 8:00
